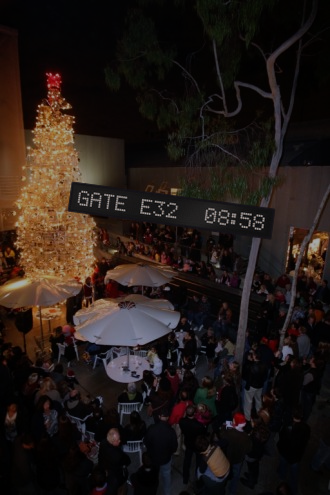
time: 8:58
